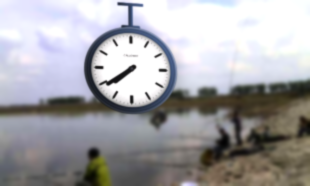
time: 7:39
